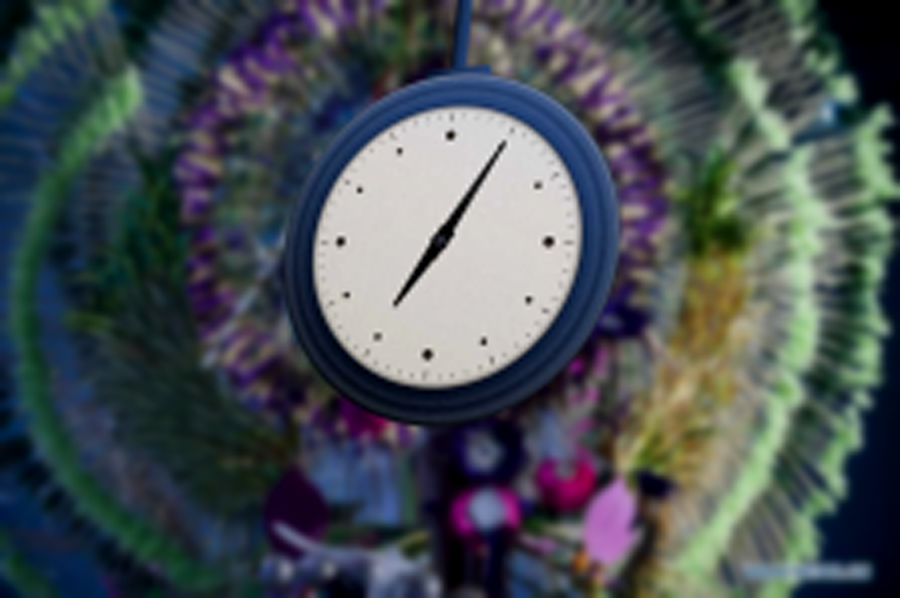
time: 7:05
